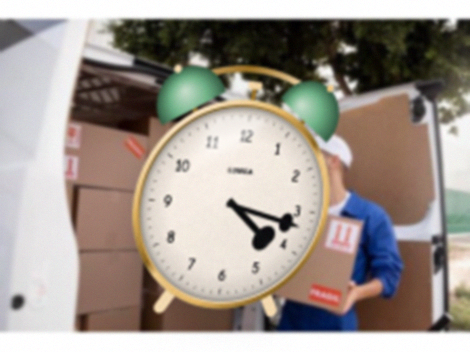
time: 4:17
